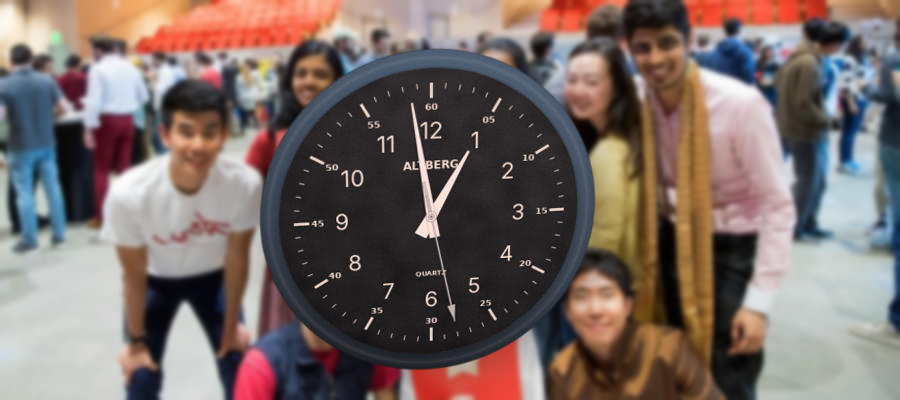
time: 12:58:28
